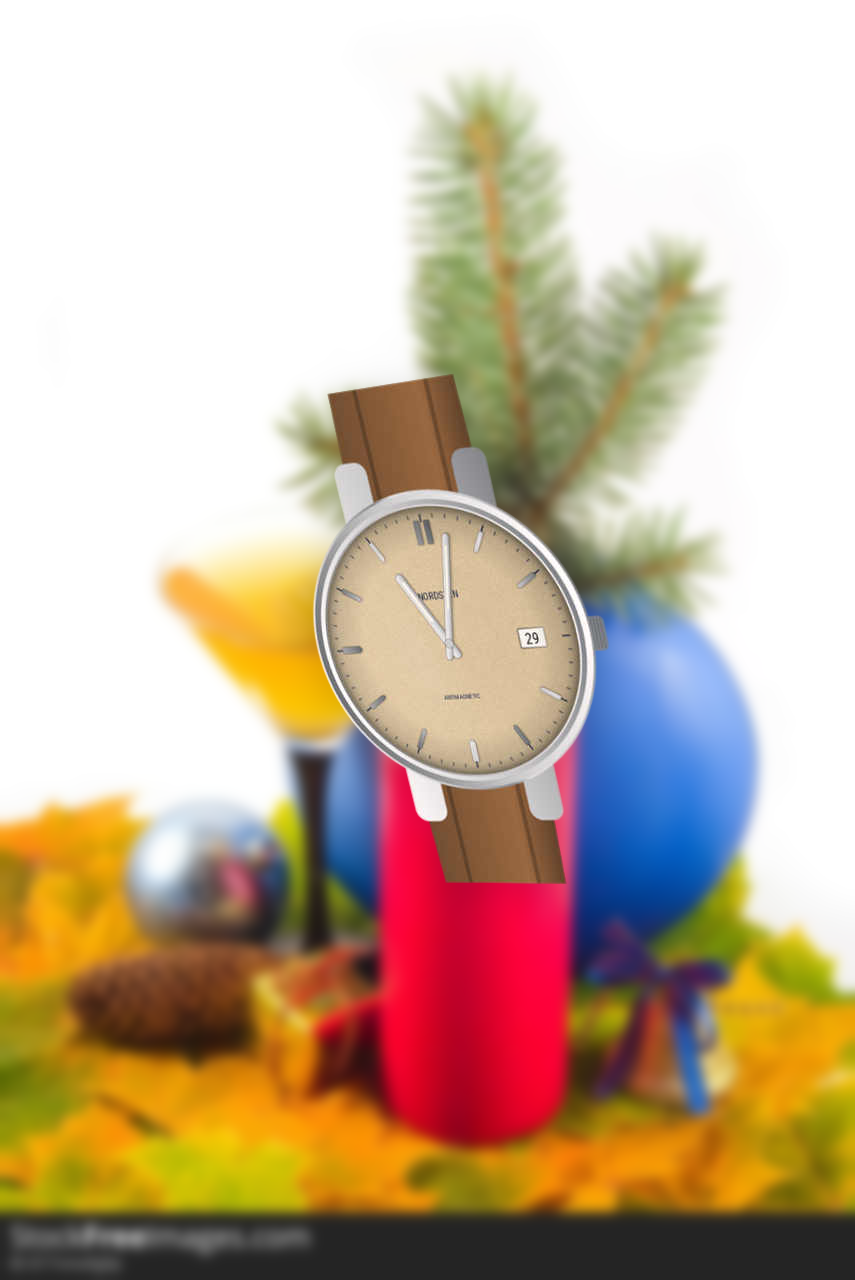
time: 11:02
